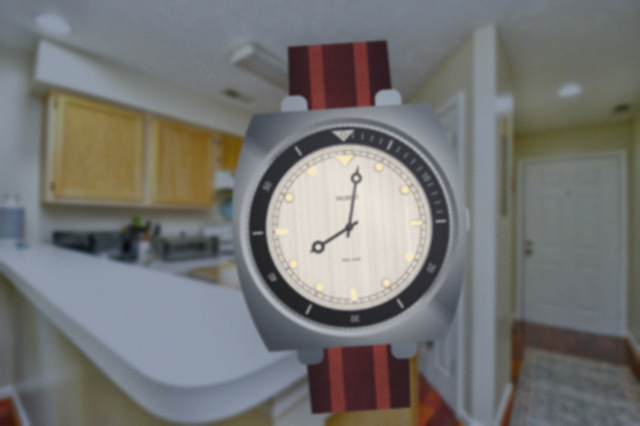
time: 8:02
